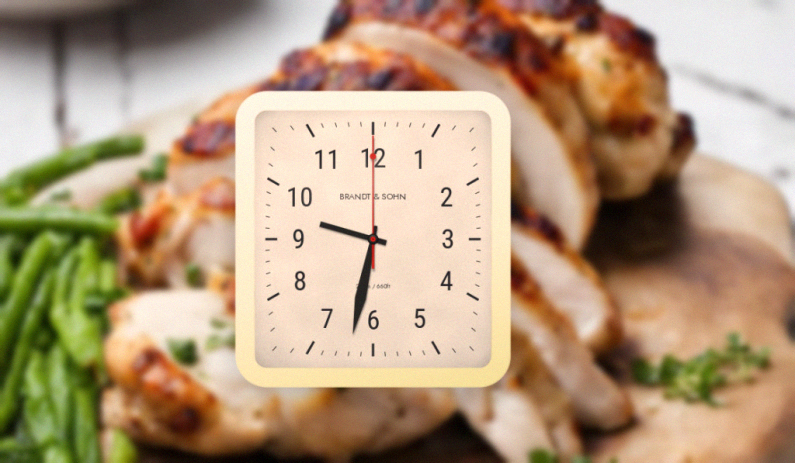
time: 9:32:00
